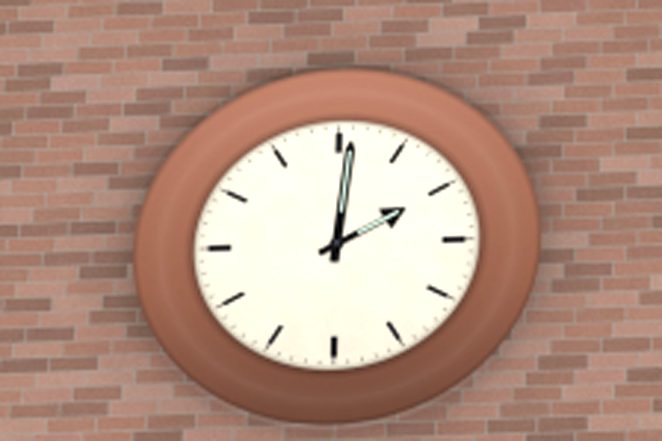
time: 2:01
